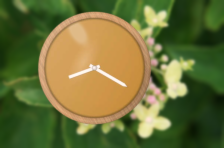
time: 8:20
